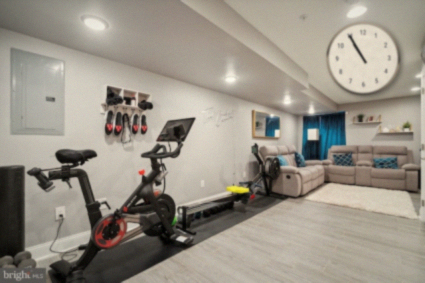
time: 10:55
